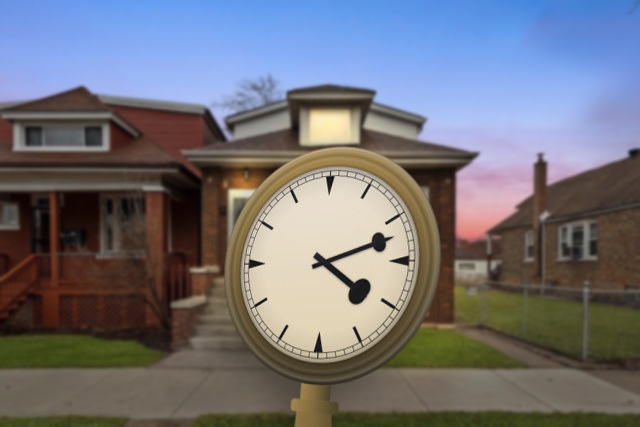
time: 4:12
